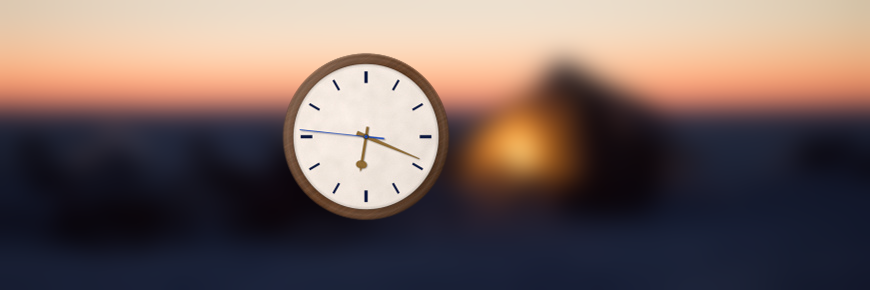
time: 6:18:46
